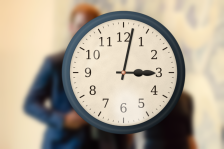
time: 3:02
